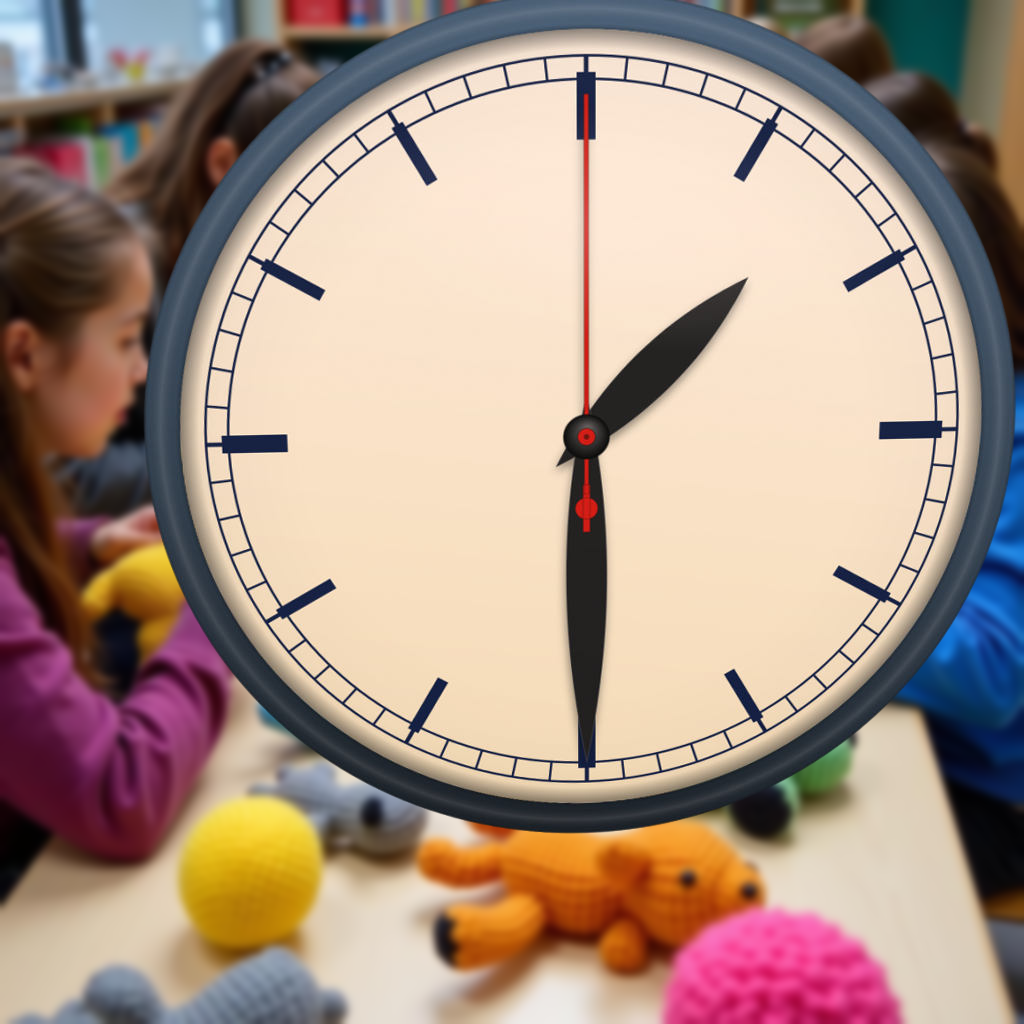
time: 1:30:00
